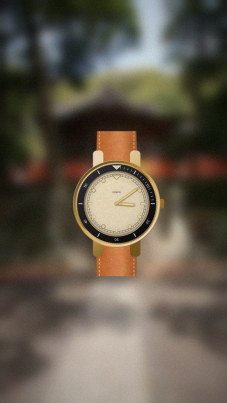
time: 3:09
